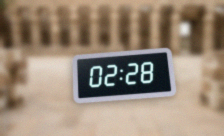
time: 2:28
